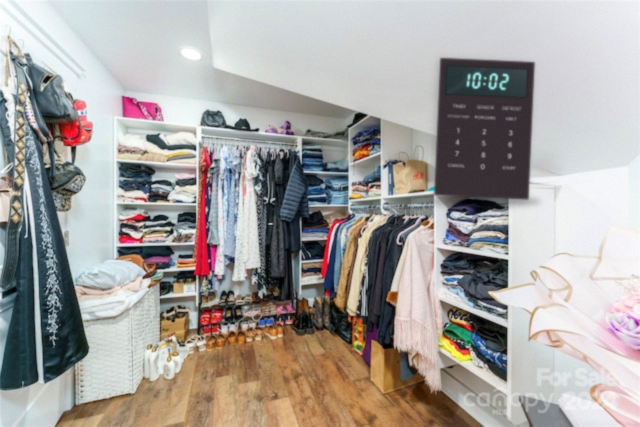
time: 10:02
